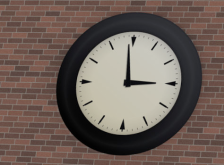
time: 2:59
